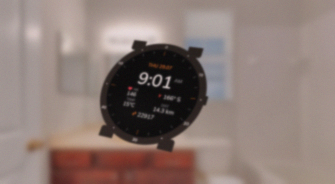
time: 9:01
